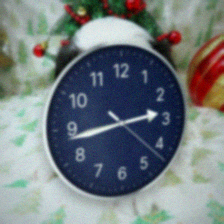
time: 2:43:22
